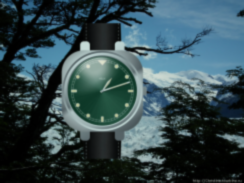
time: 1:12
